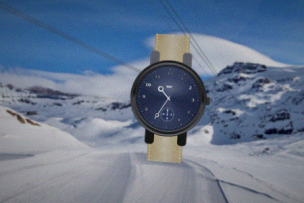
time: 10:35
